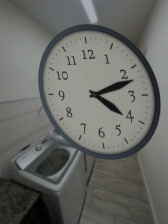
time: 4:12
